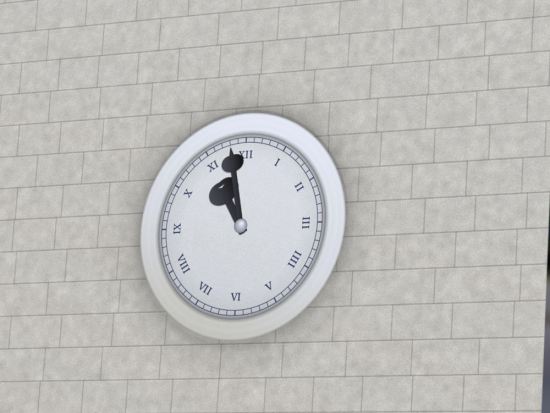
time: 10:58
